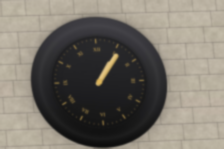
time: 1:06
